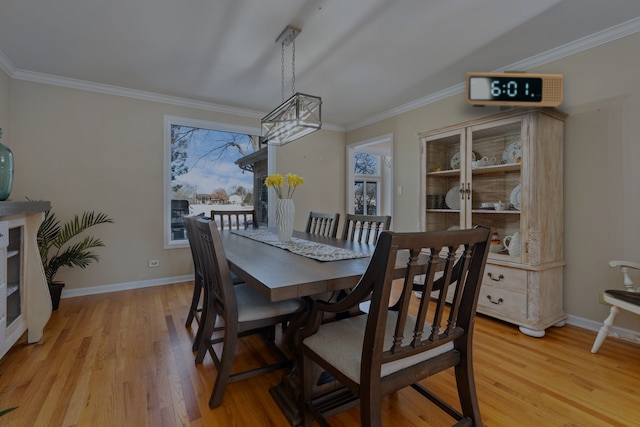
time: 6:01
